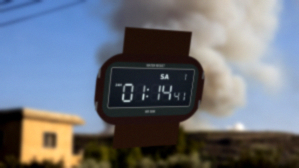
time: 1:14
